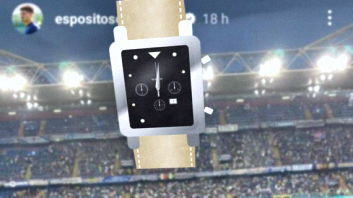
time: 12:01
